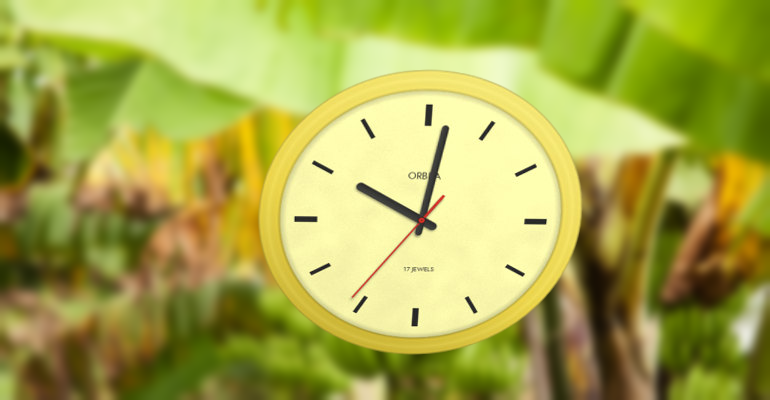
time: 10:01:36
